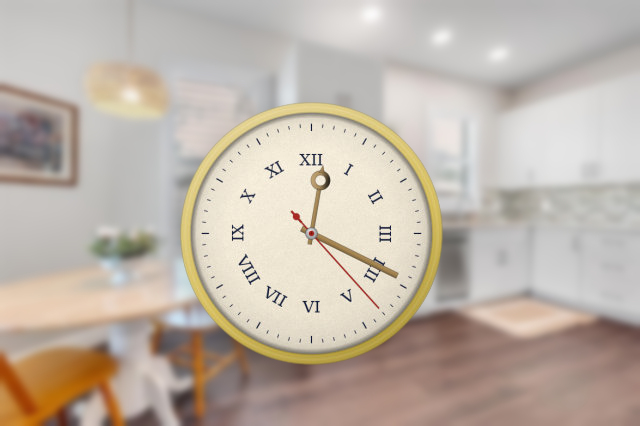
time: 12:19:23
